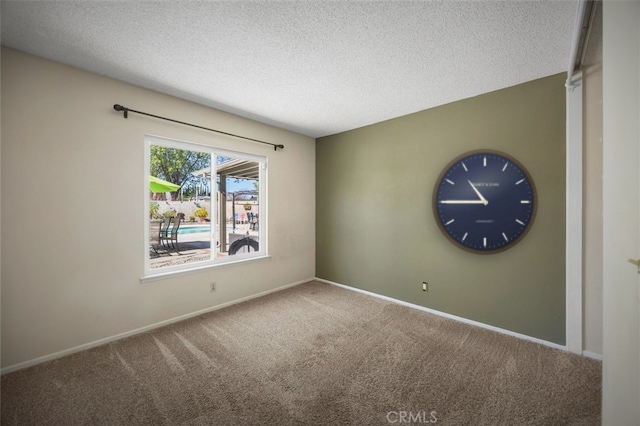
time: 10:45
